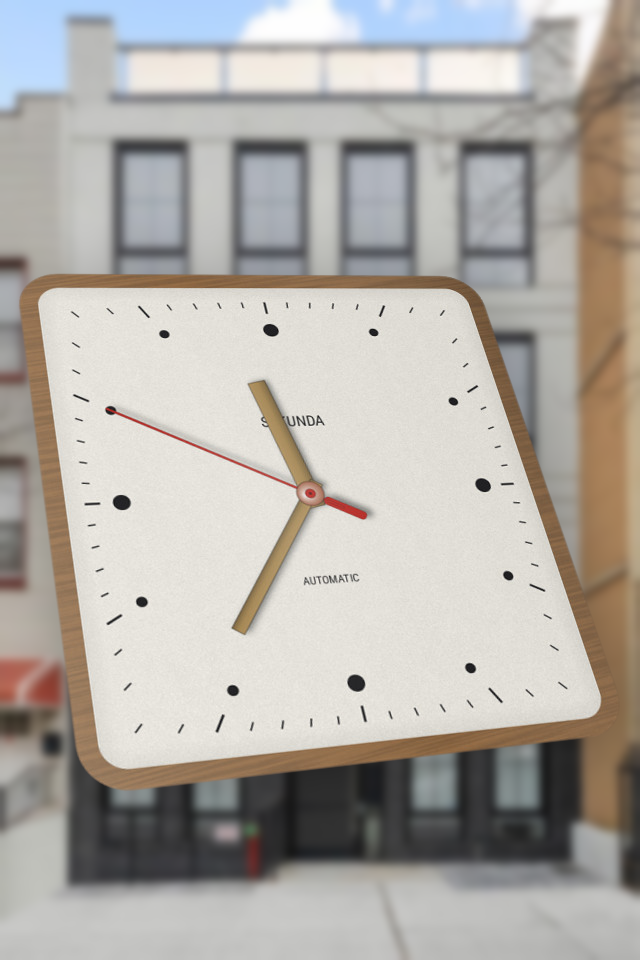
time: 11:35:50
